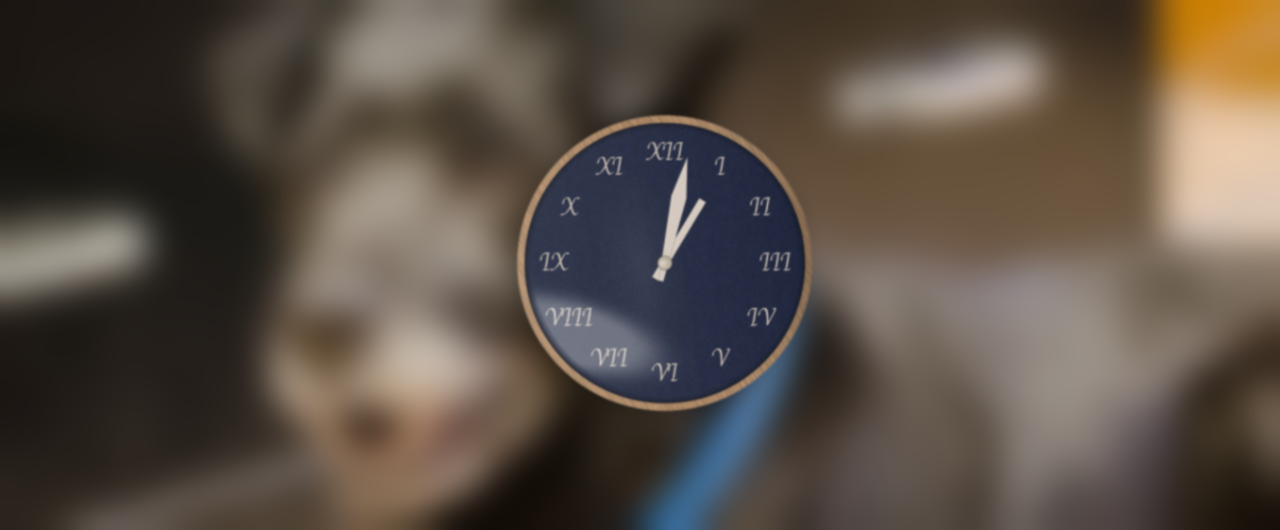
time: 1:02
